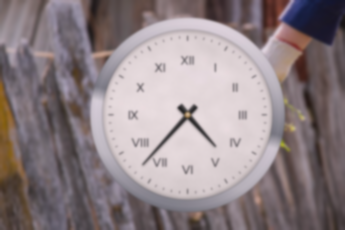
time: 4:37
